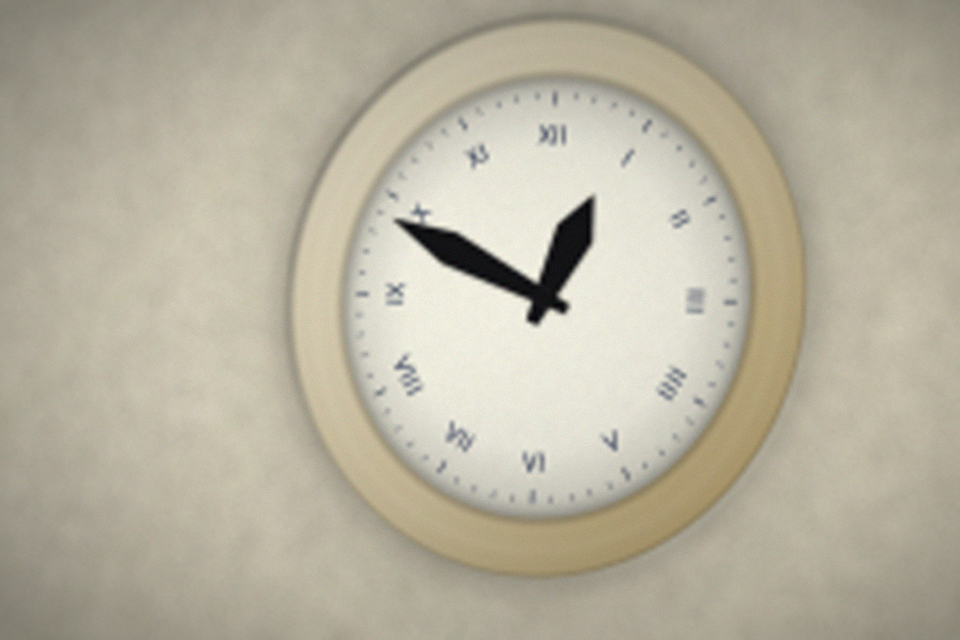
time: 12:49
